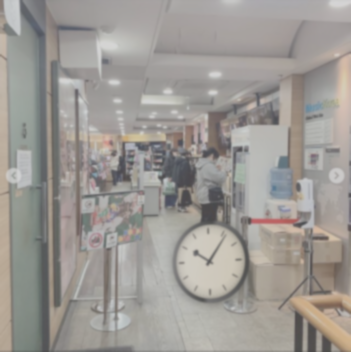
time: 10:06
